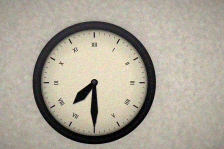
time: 7:30
